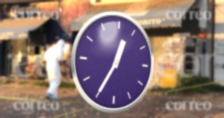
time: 12:35
